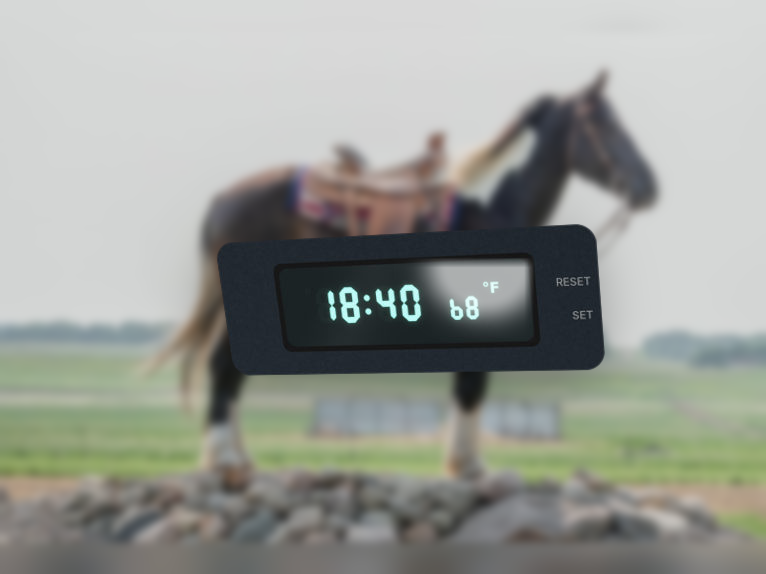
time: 18:40
